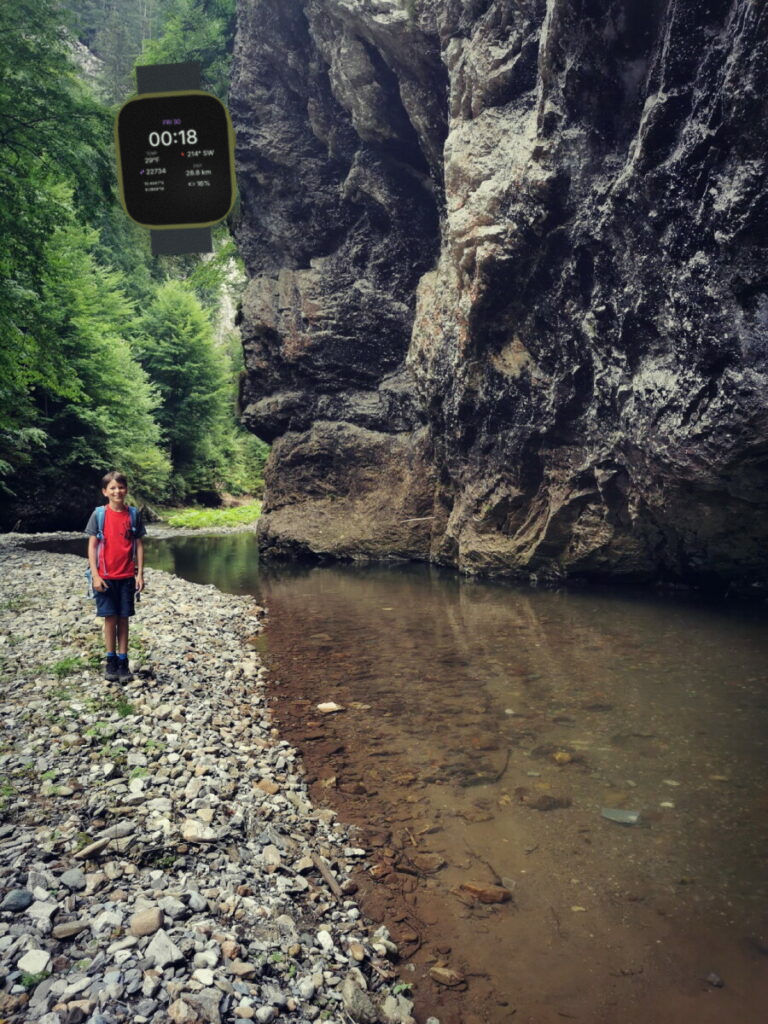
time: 0:18
